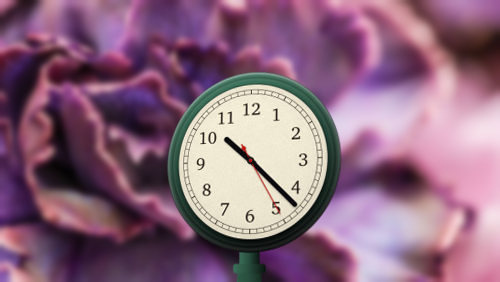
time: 10:22:25
